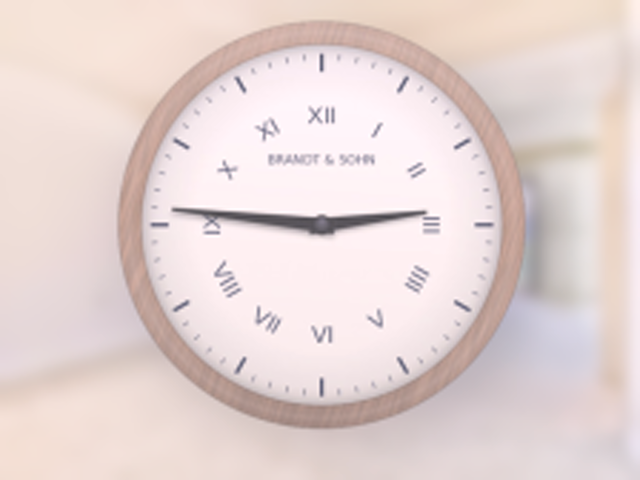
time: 2:46
